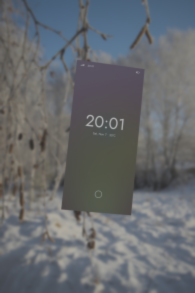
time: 20:01
